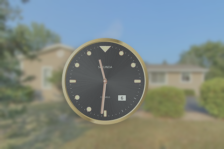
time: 11:31
